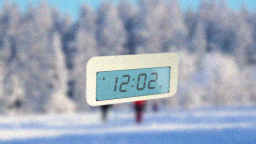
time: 12:02
